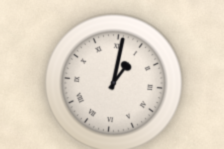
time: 1:01
